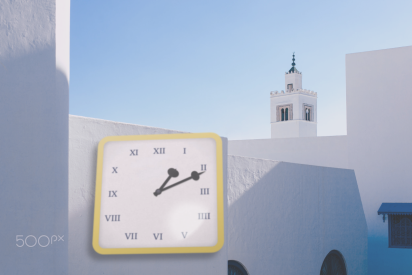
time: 1:11
